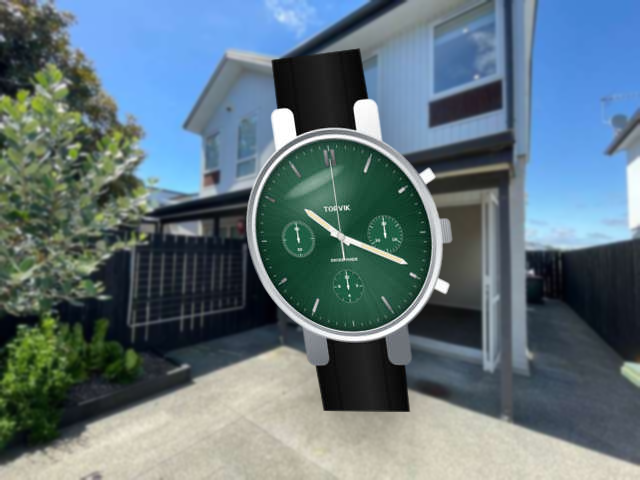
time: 10:19
